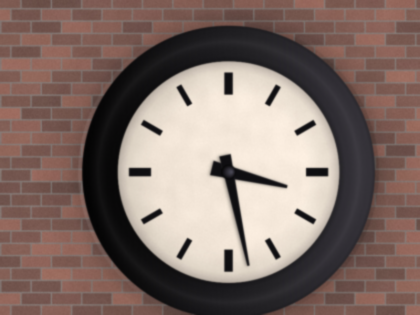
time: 3:28
